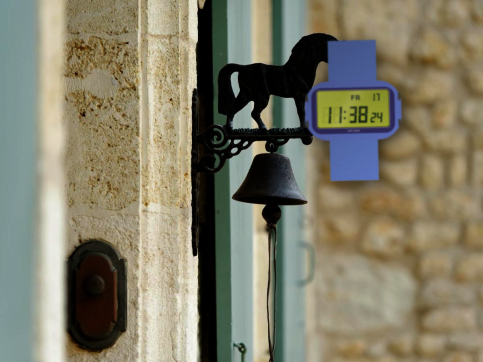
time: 11:38:24
